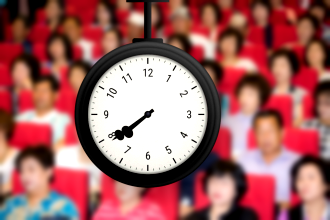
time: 7:39
